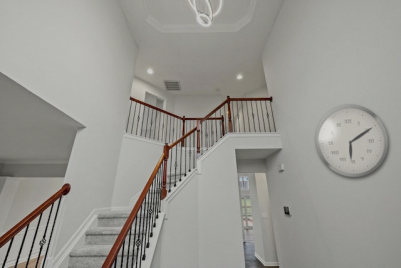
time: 6:10
